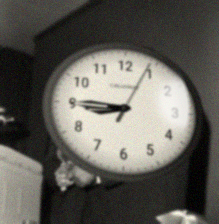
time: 8:45:04
